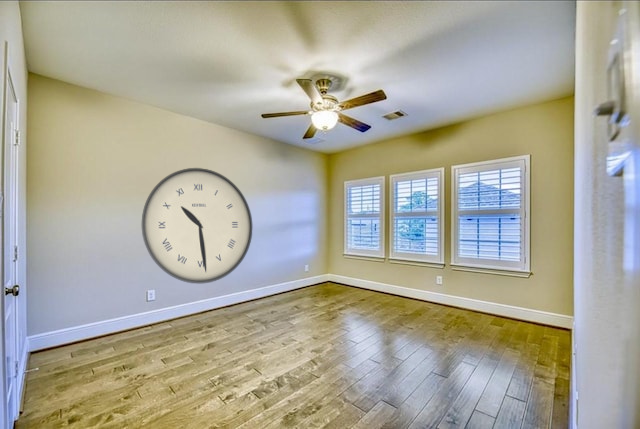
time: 10:29
